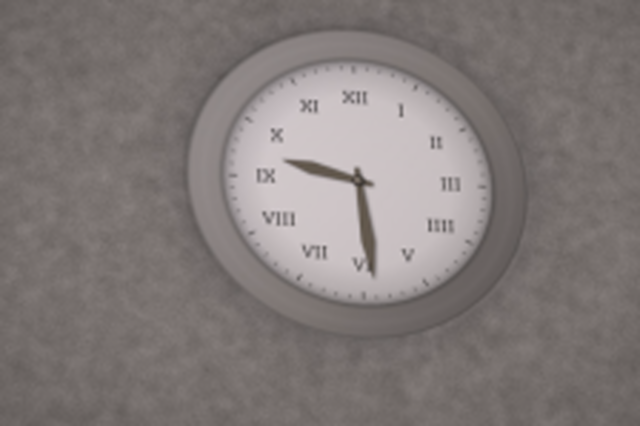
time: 9:29
